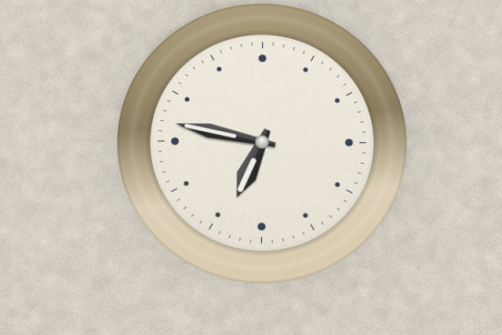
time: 6:47
